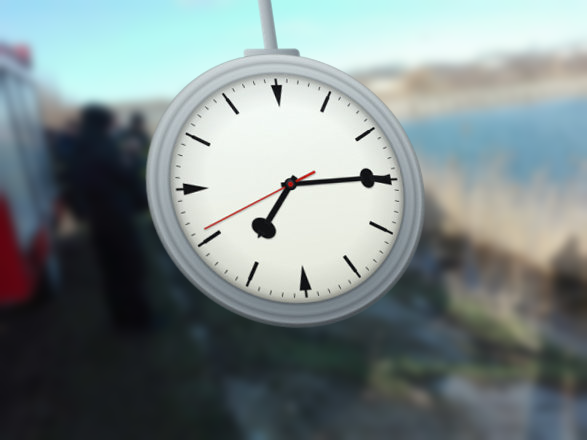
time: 7:14:41
